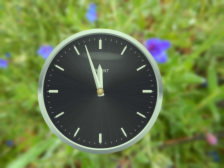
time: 11:57
